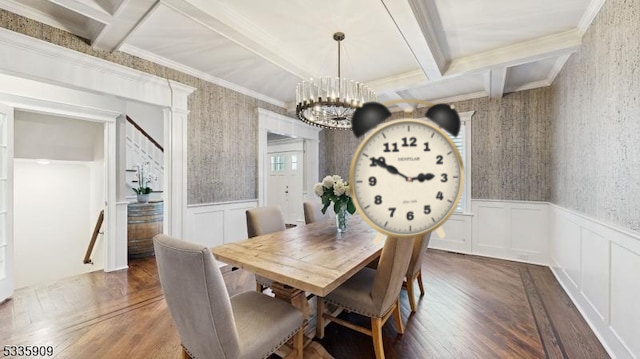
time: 2:50
